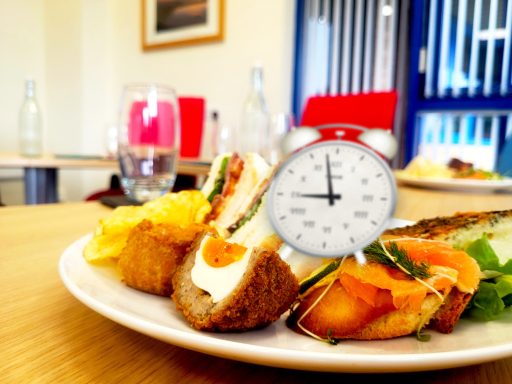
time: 8:58
